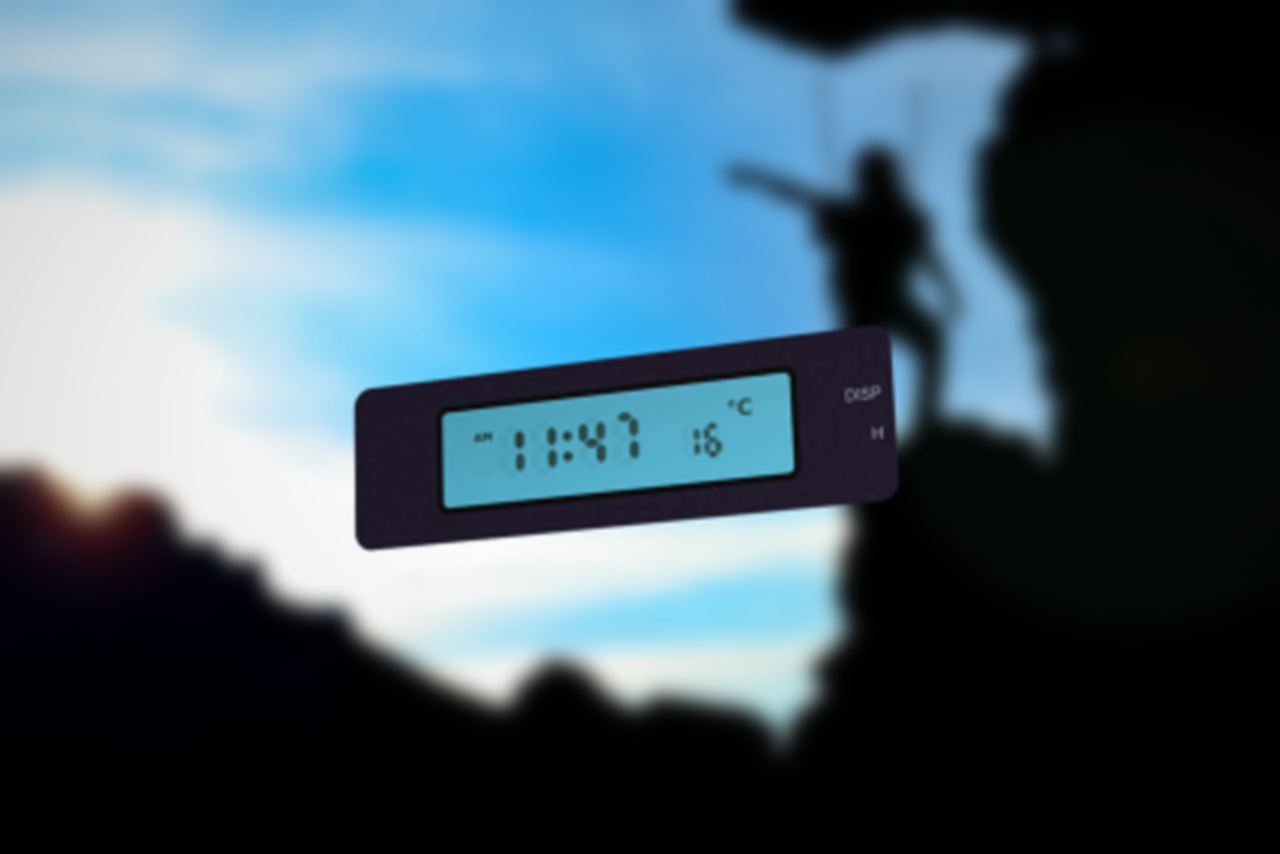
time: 11:47
